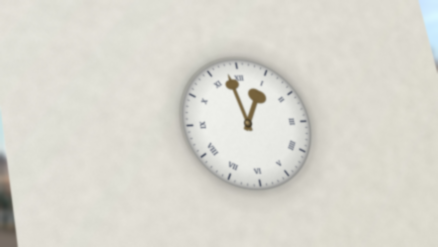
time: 12:58
